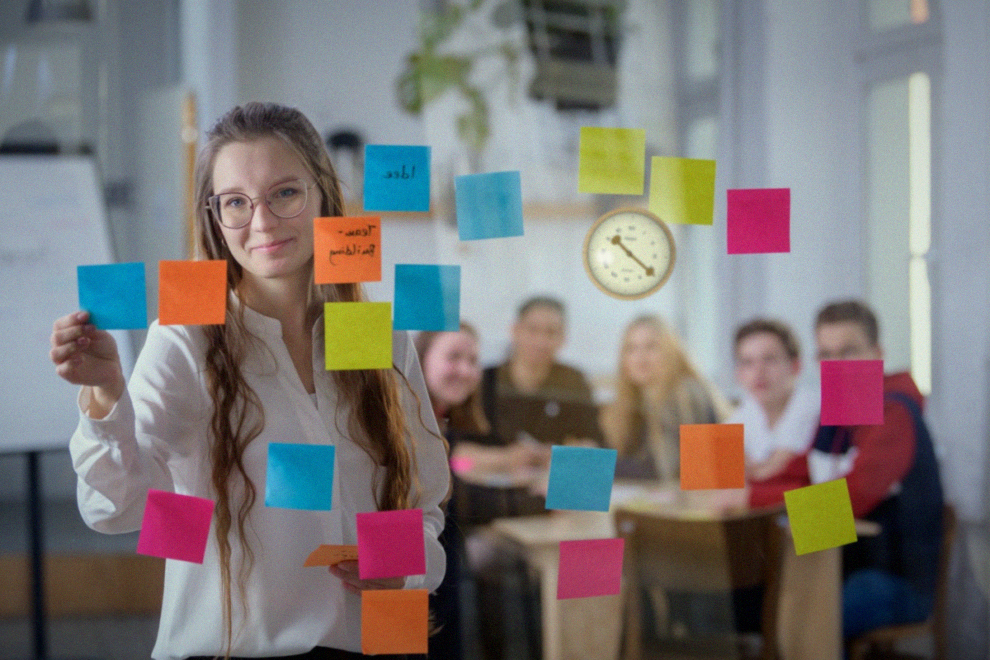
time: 10:21
